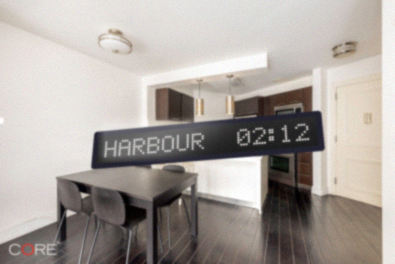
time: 2:12
